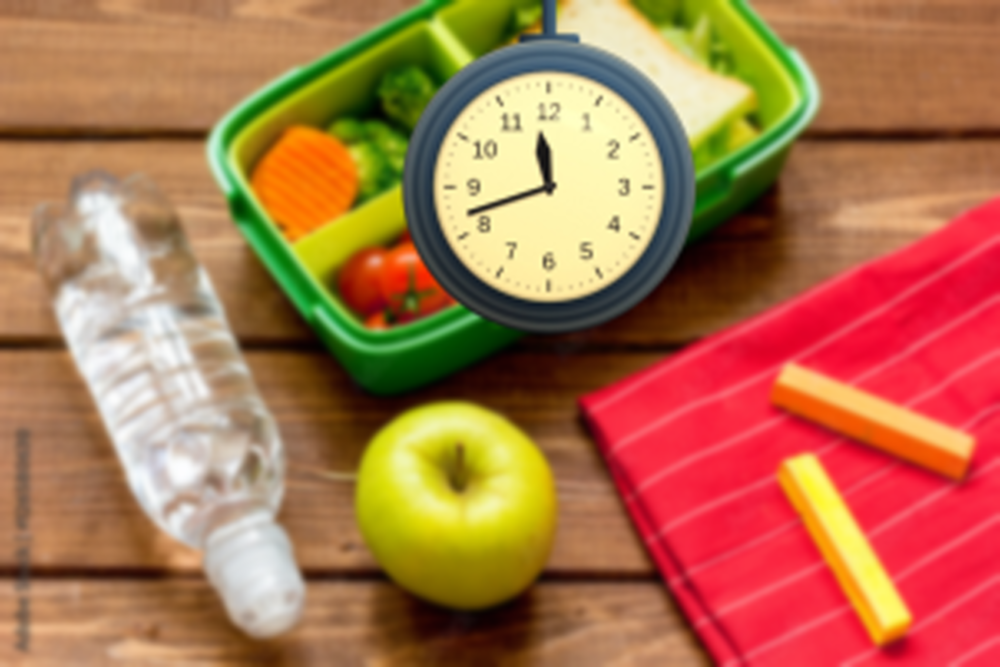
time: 11:42
